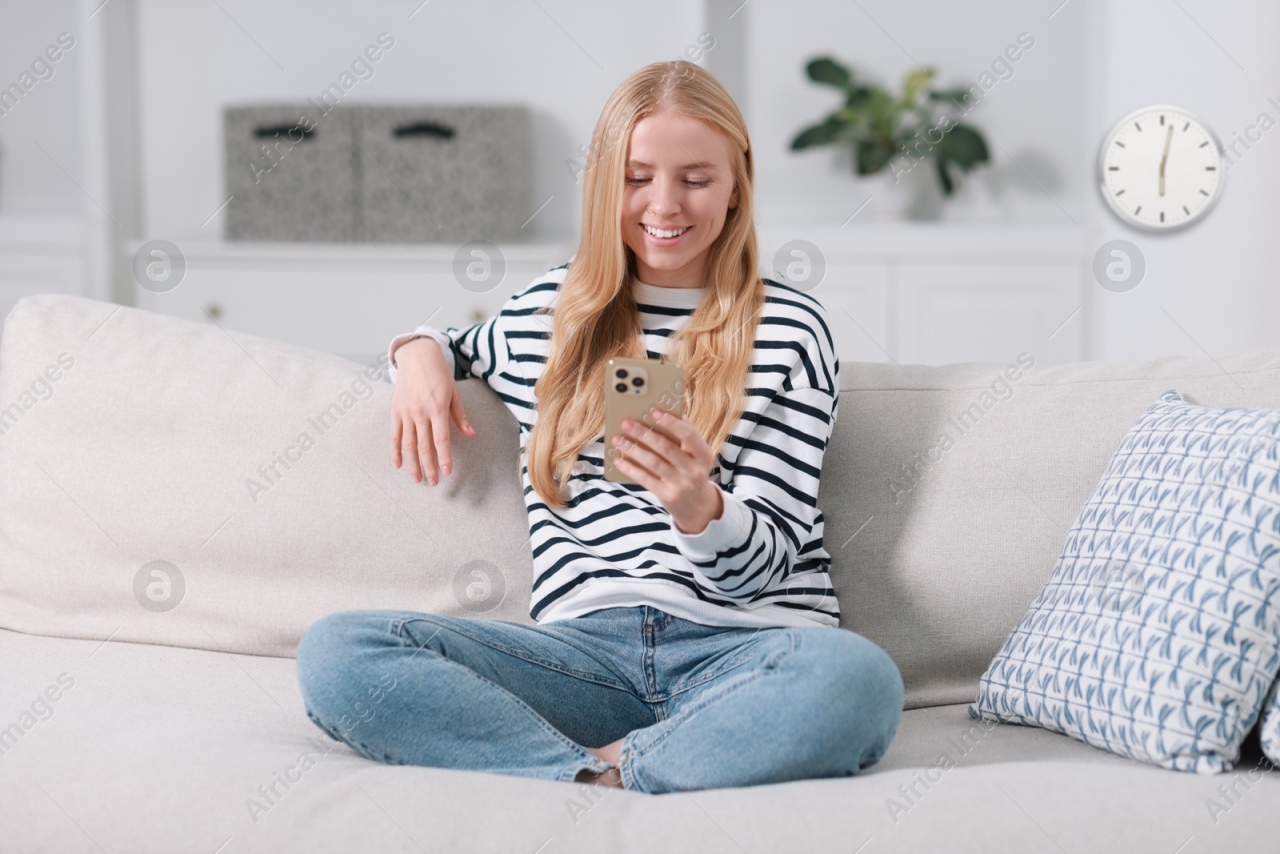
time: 6:02
